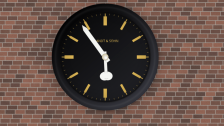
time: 5:54
